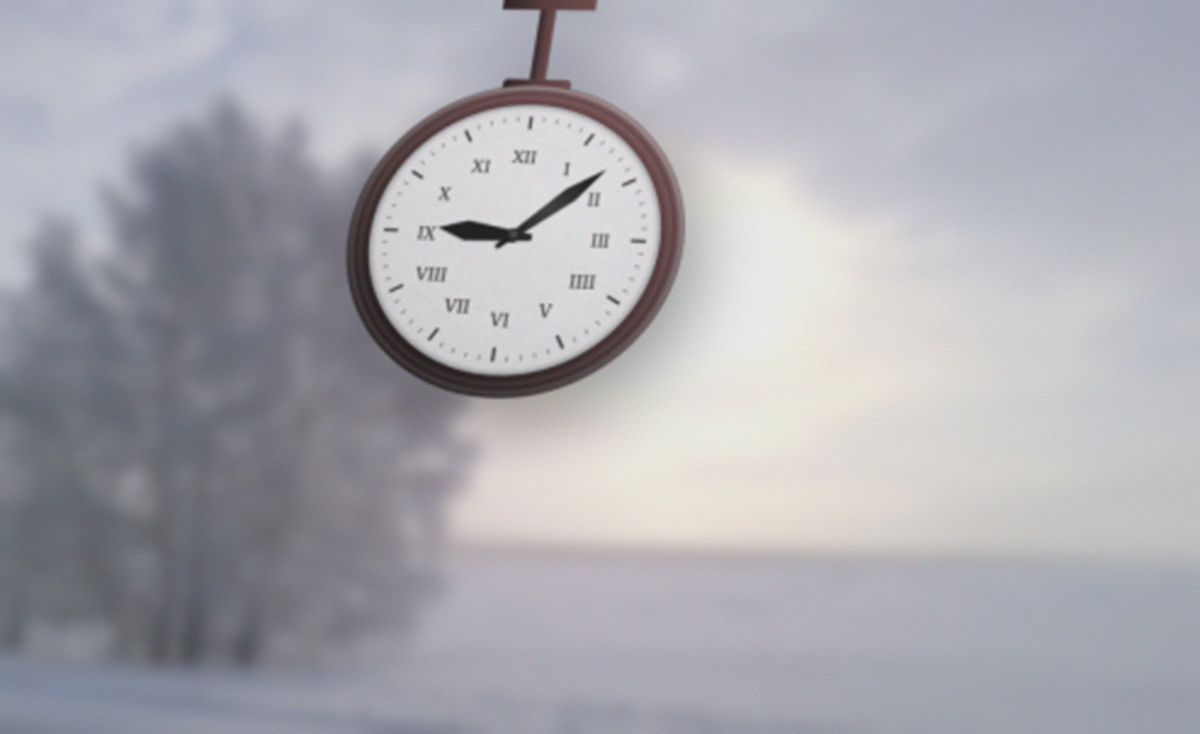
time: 9:08
